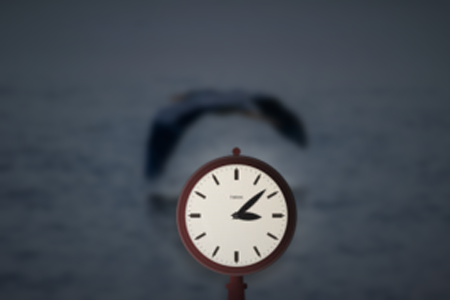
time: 3:08
